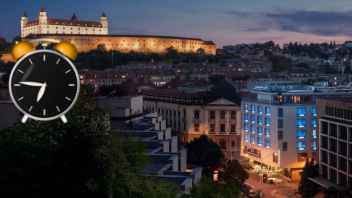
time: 6:46
